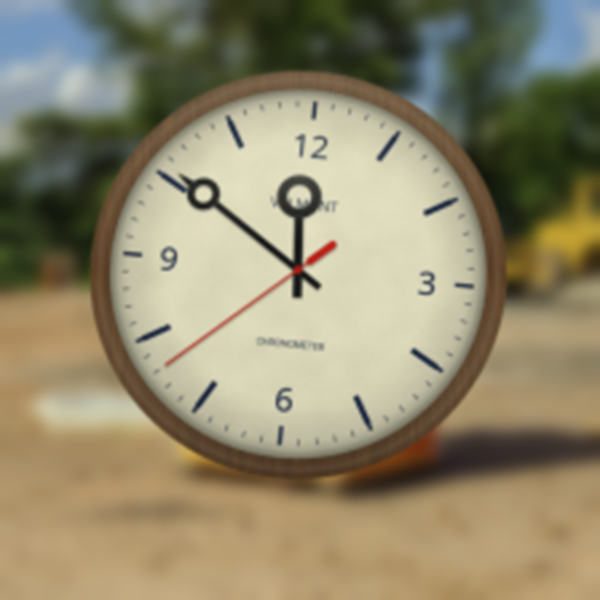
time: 11:50:38
